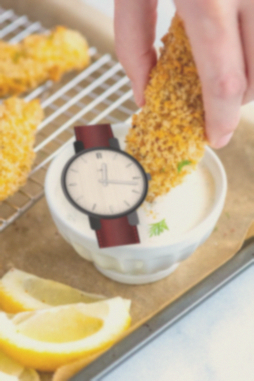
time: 12:17
